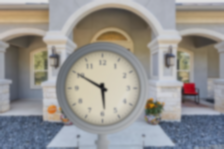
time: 5:50
